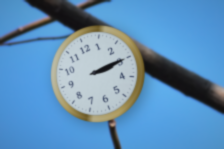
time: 3:15
